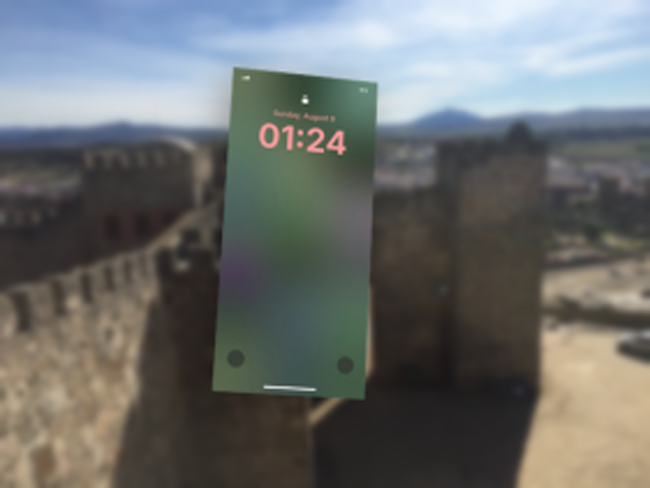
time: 1:24
